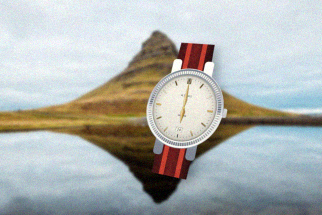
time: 6:00
